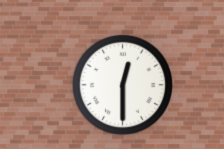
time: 12:30
